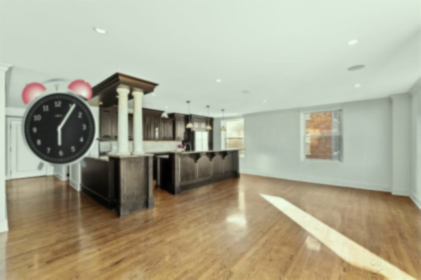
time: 6:06
